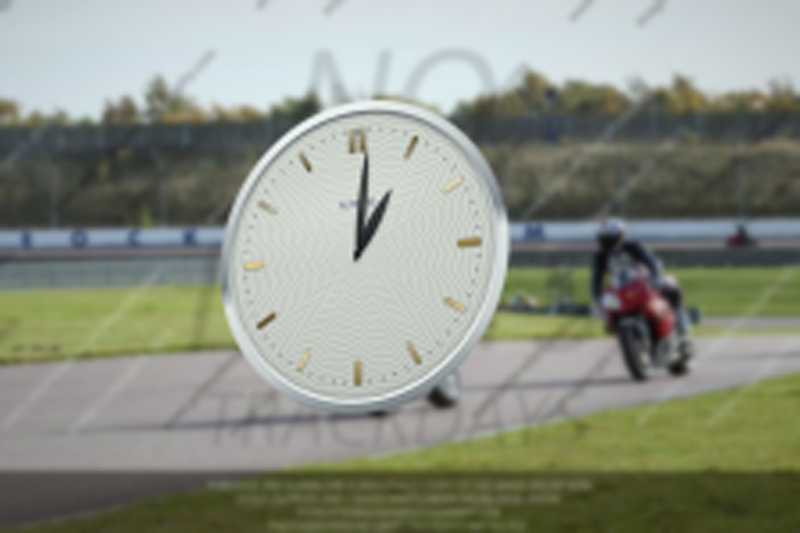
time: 1:01
